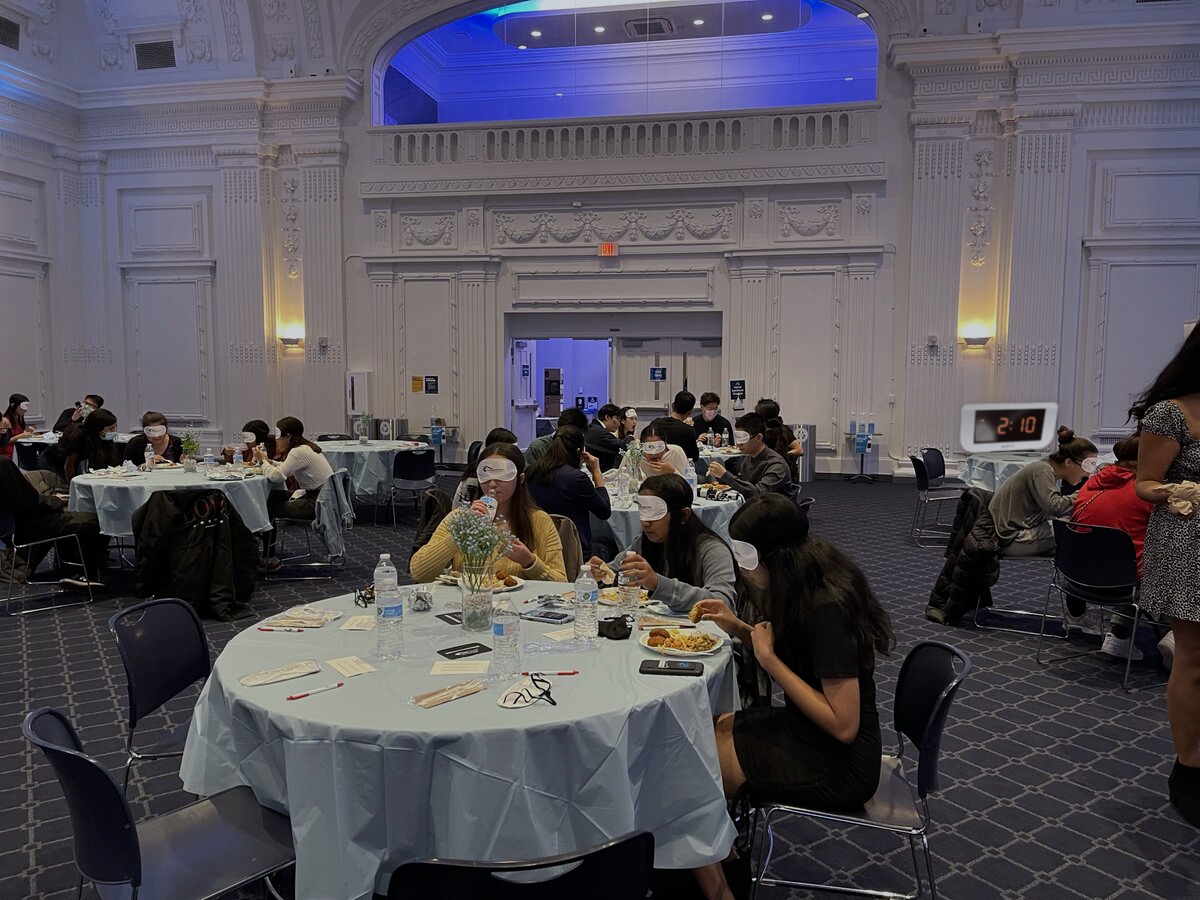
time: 2:10
